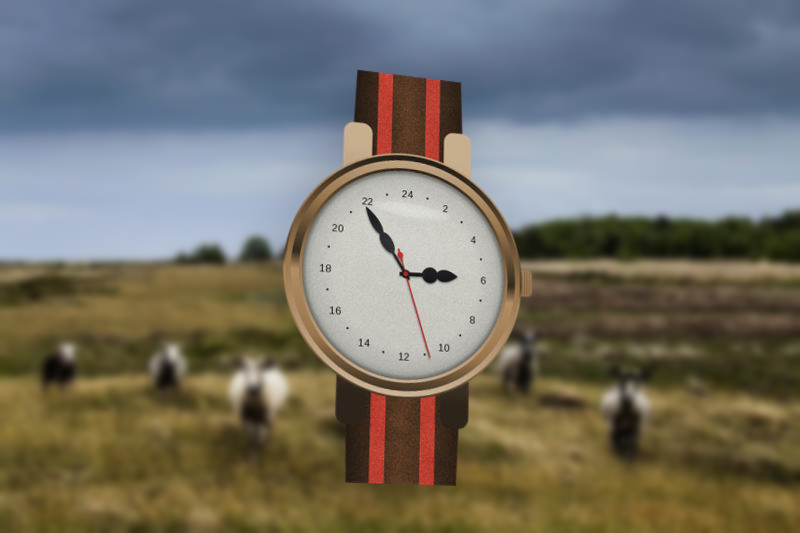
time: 5:54:27
